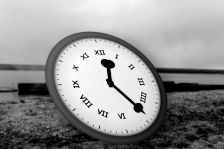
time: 12:24
